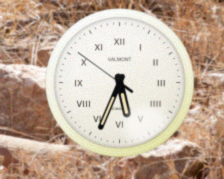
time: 5:33:51
